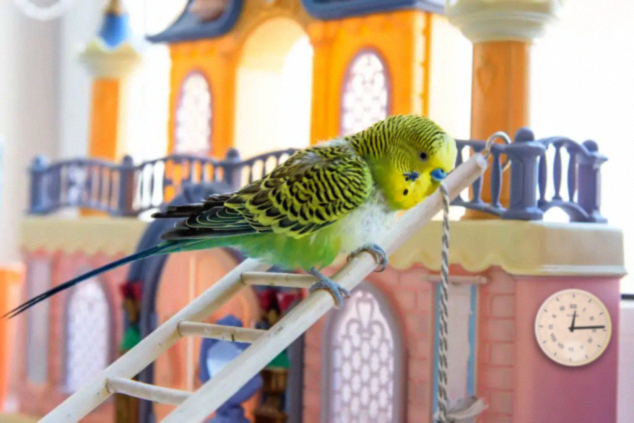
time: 12:14
